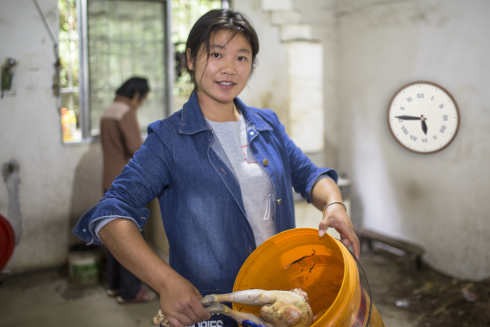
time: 5:46
